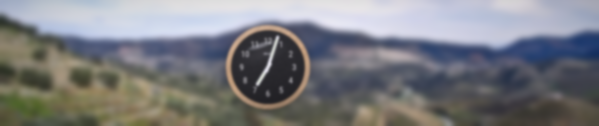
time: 7:03
